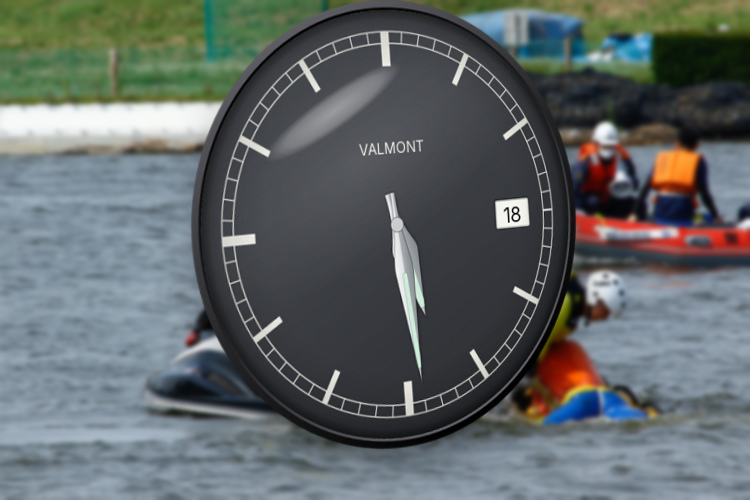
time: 5:29
